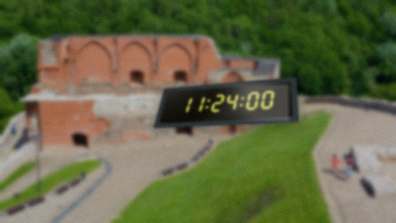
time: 11:24:00
